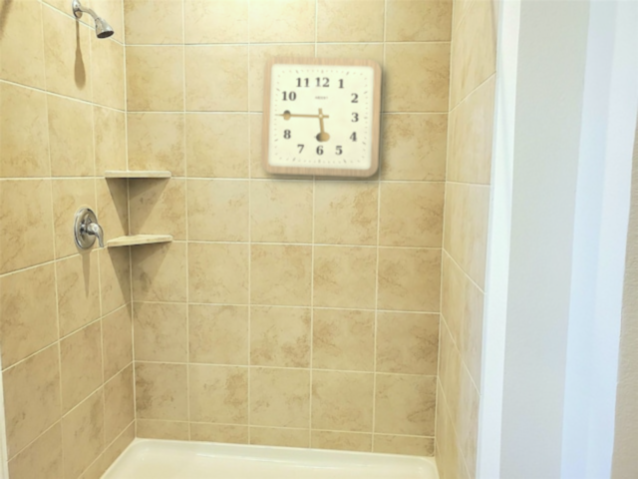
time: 5:45
